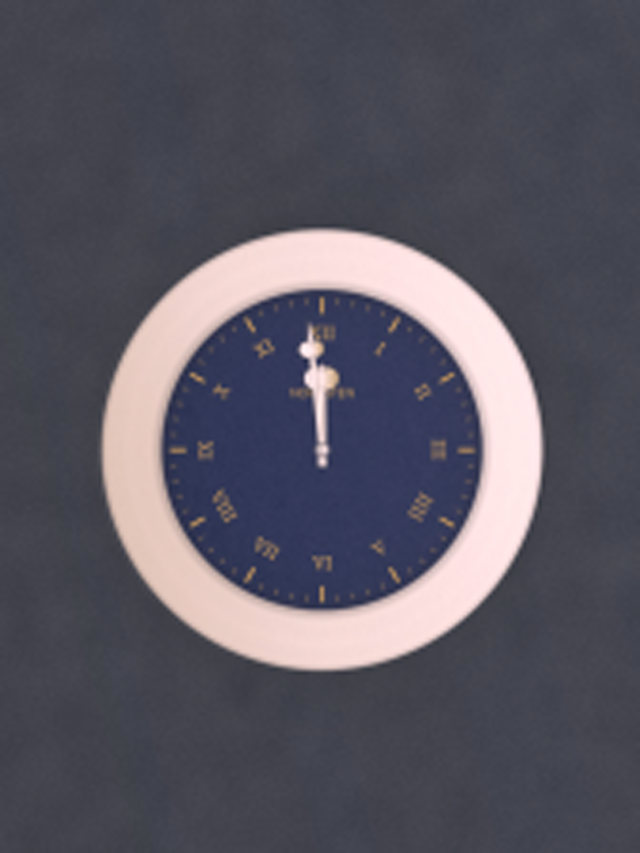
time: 11:59
